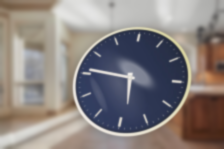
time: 5:46
